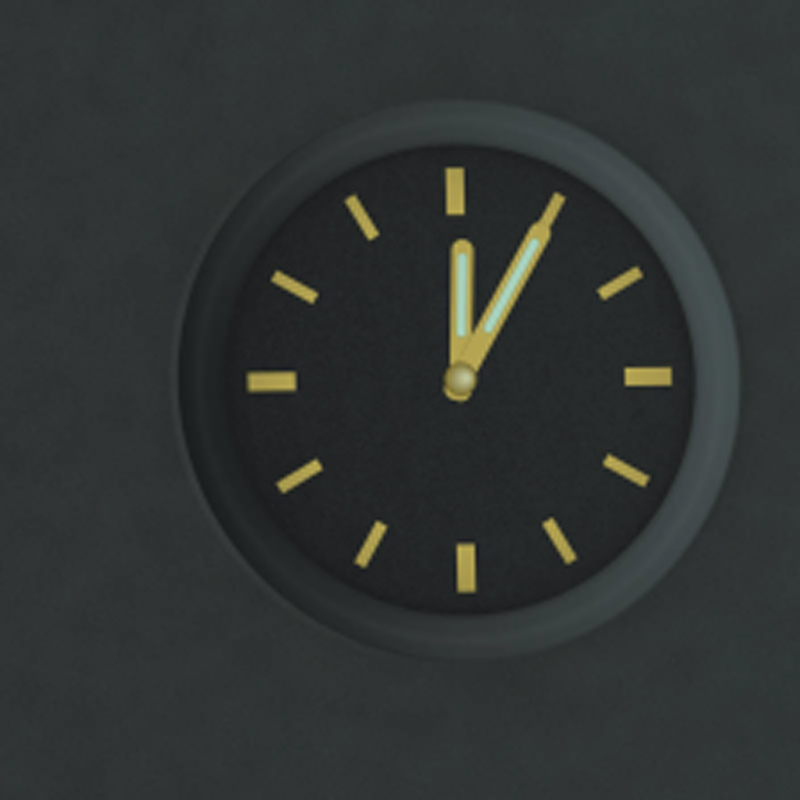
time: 12:05
